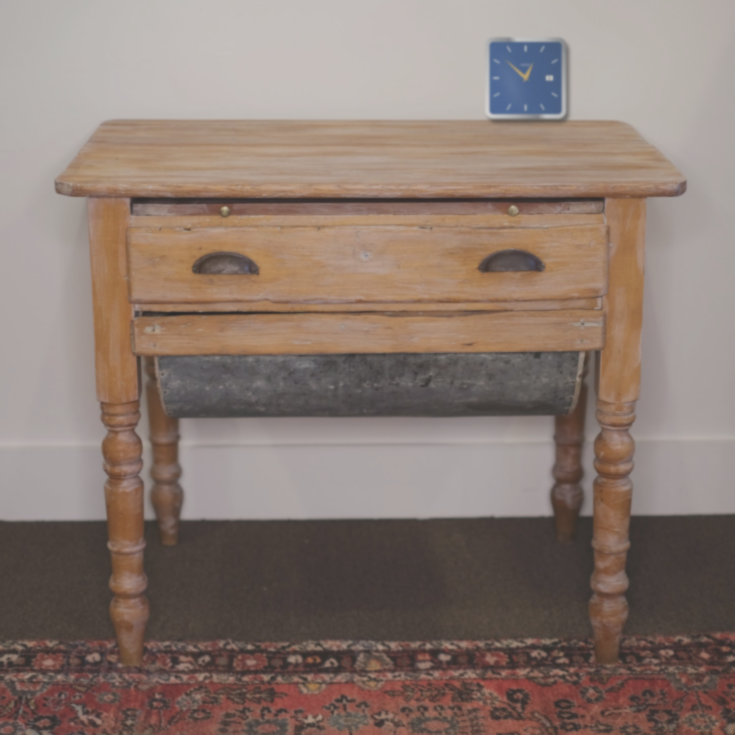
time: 12:52
